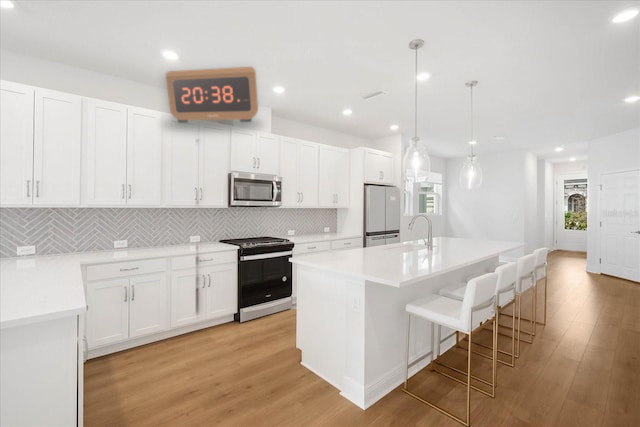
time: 20:38
